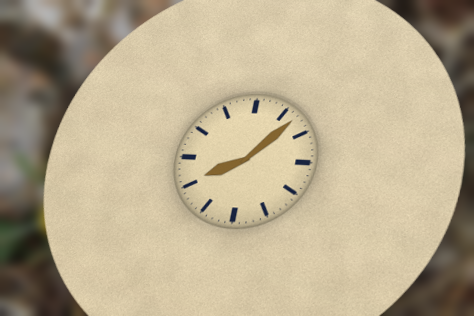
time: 8:07
